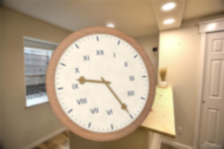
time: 9:25
